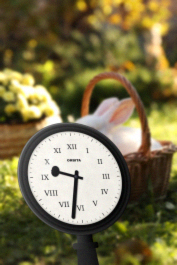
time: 9:32
